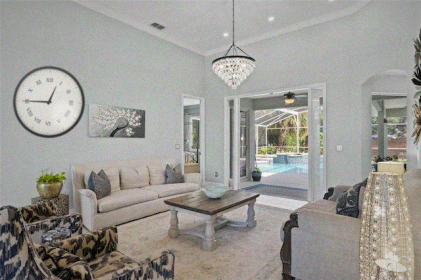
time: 12:45
